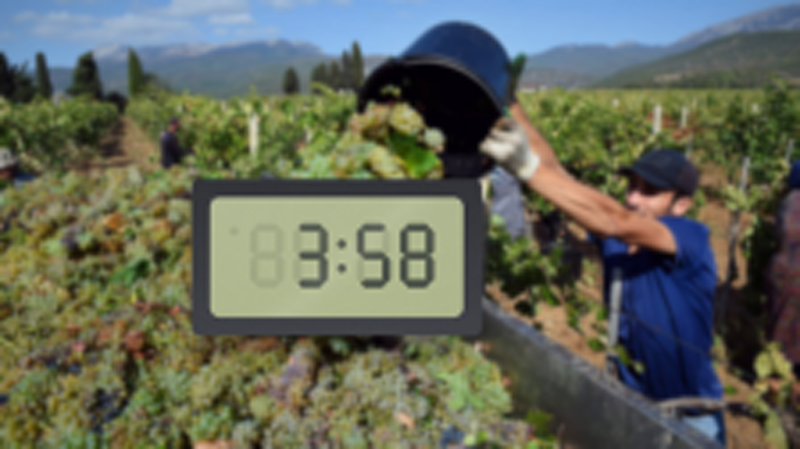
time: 3:58
